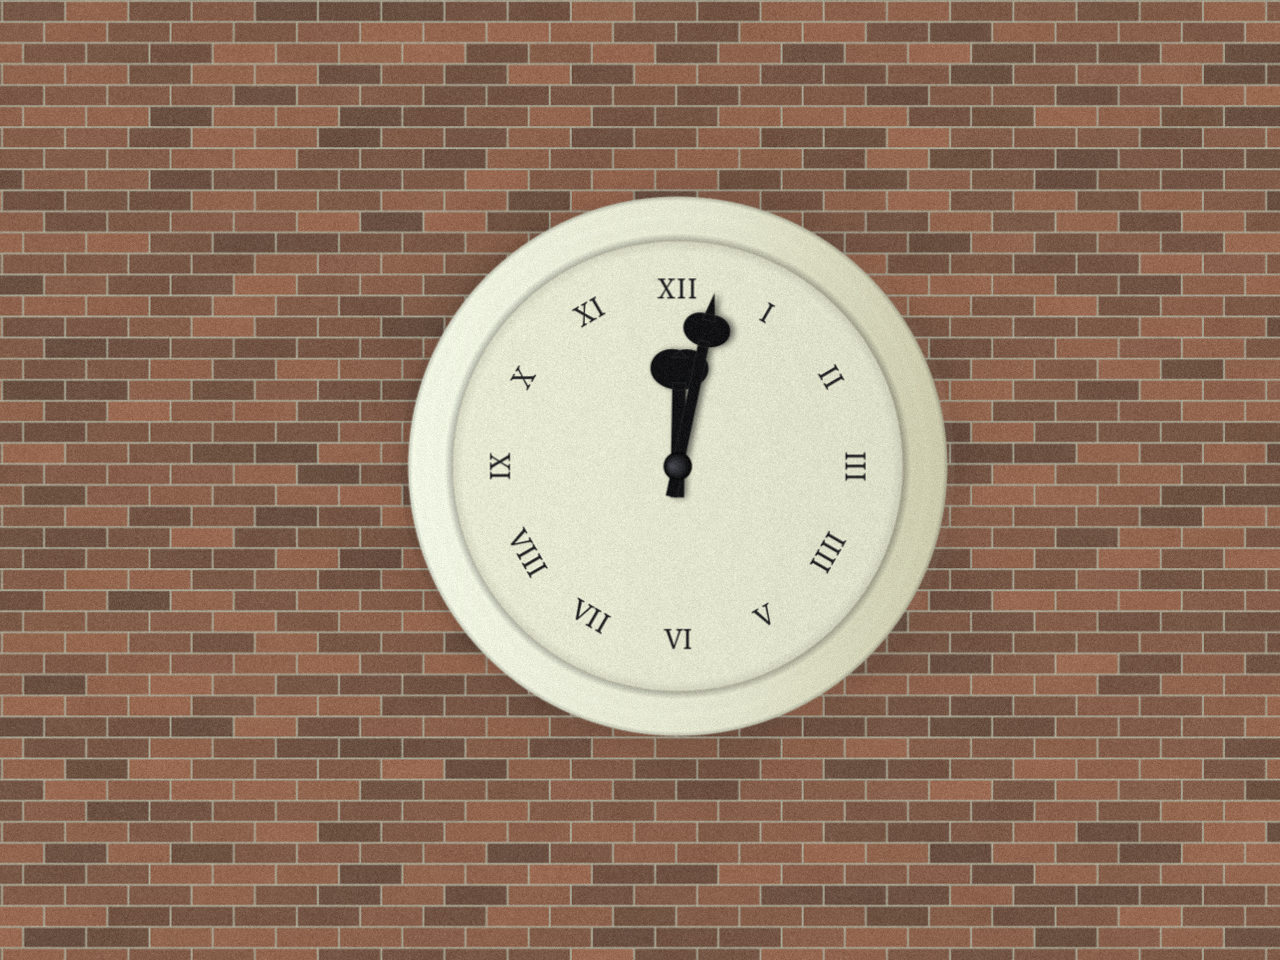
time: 12:02
